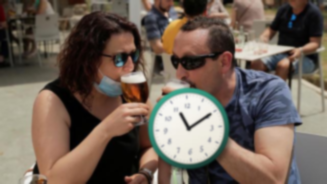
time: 11:10
